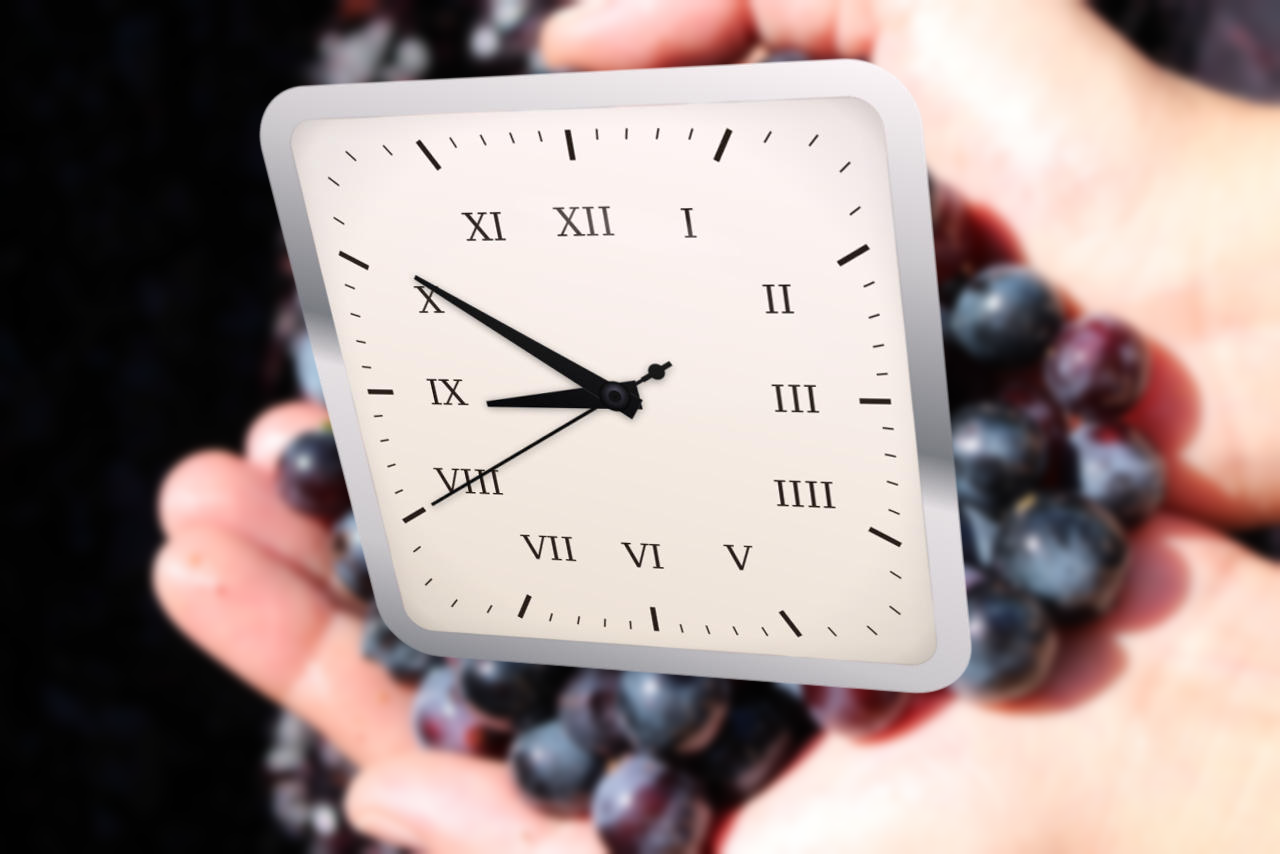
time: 8:50:40
